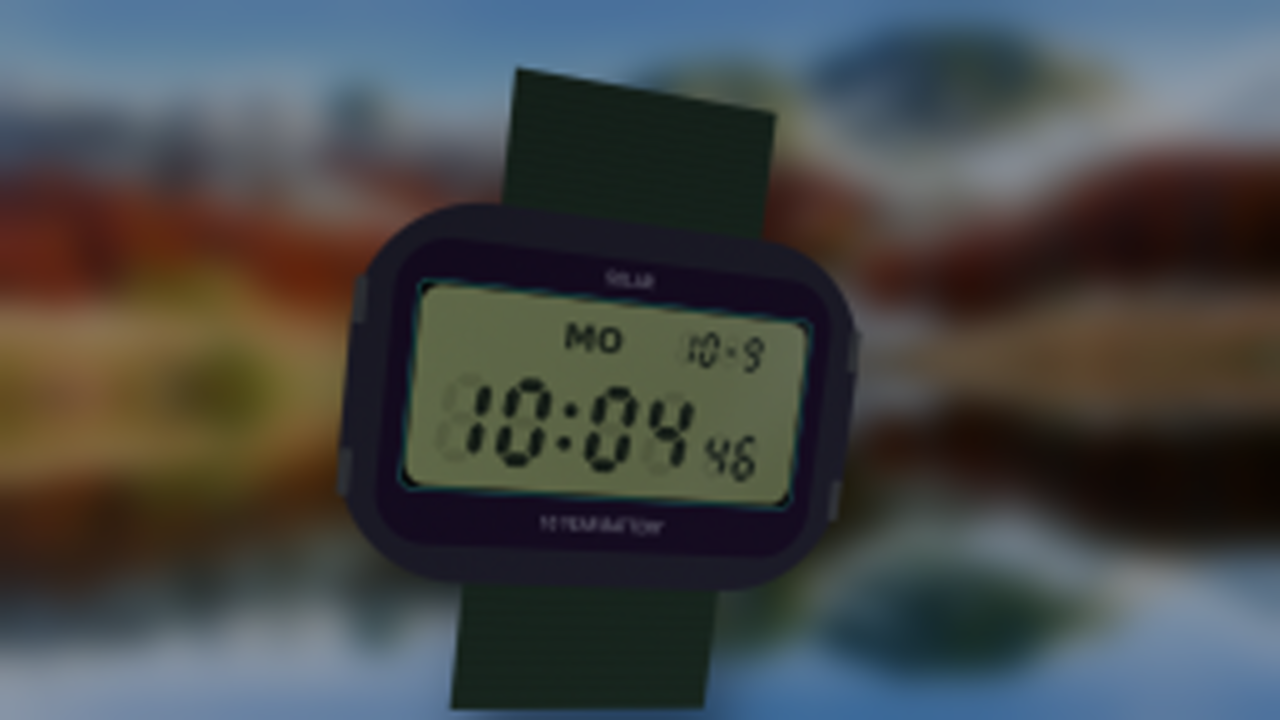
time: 10:04:46
